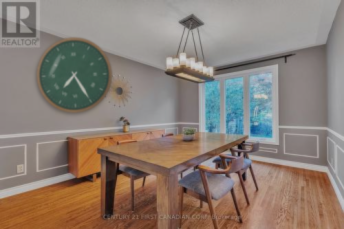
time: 7:25
